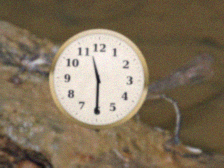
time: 11:30
